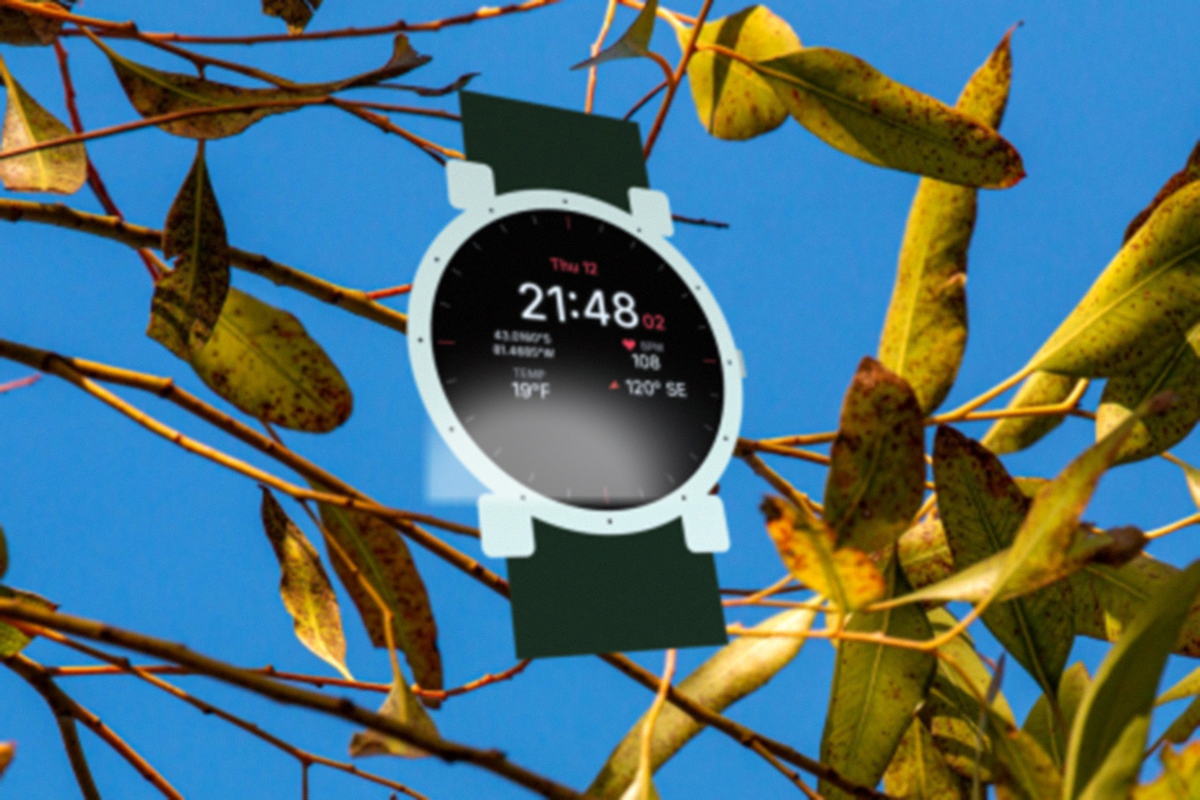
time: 21:48
